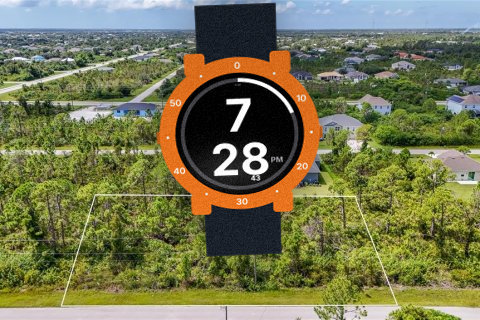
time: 7:28:43
